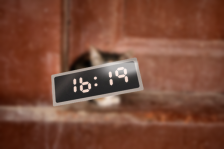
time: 16:19
